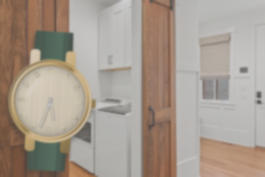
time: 5:33
